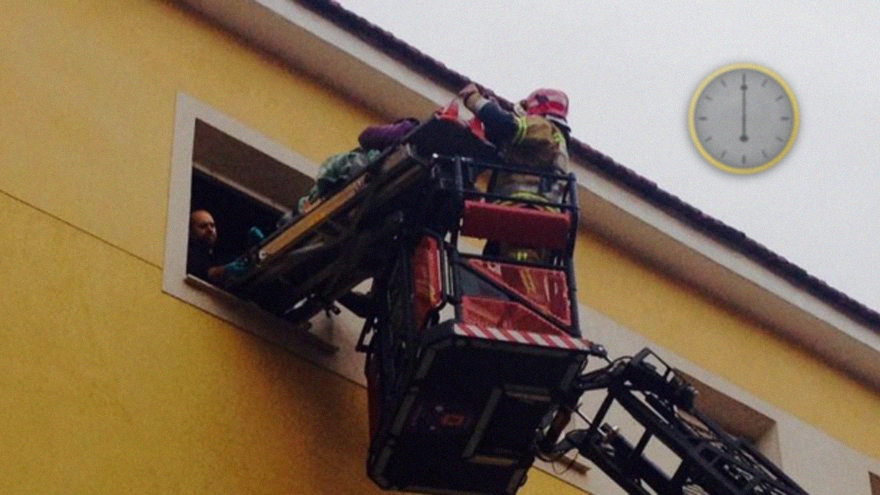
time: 6:00
